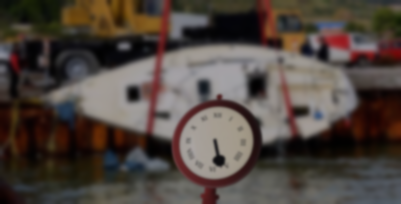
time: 5:27
